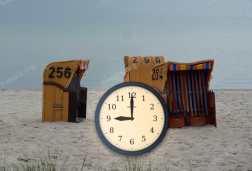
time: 9:00
